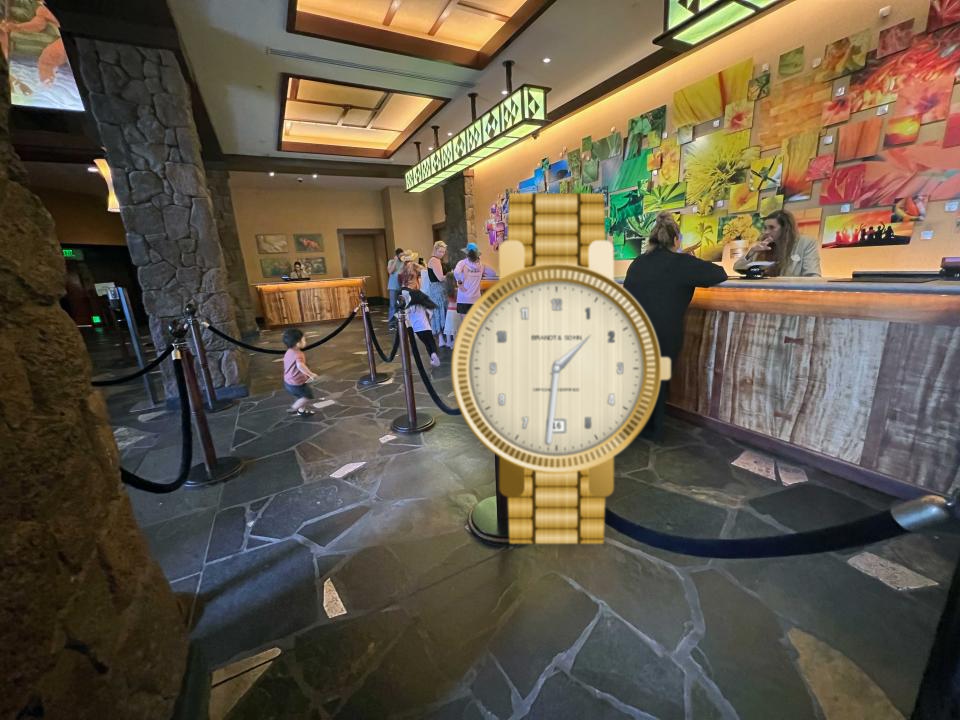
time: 1:31
